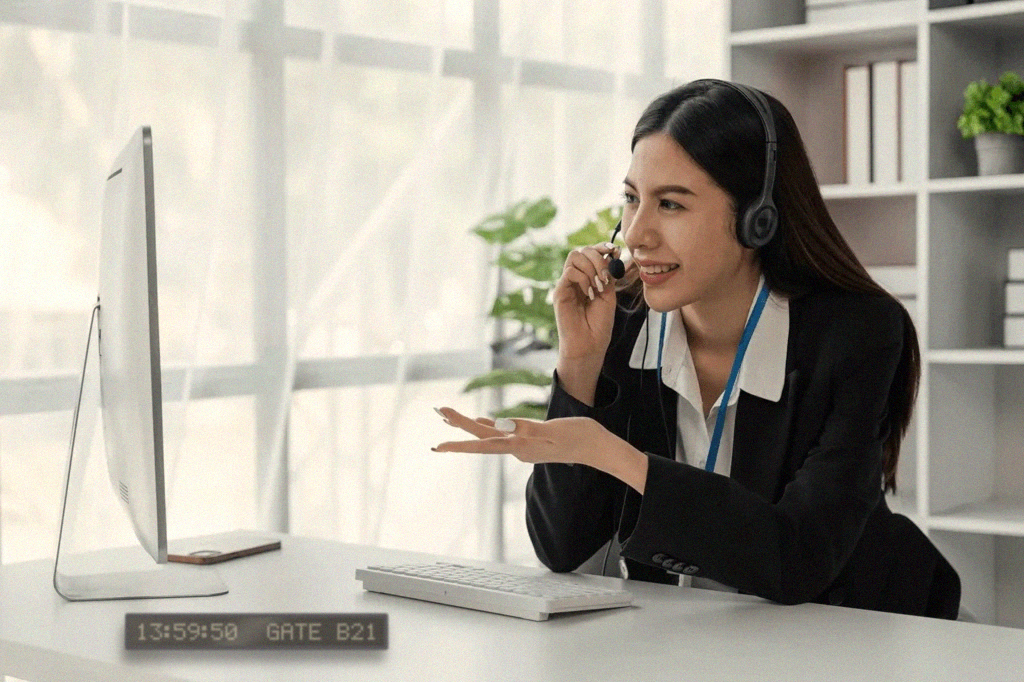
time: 13:59:50
